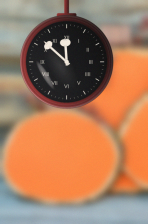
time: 11:52
